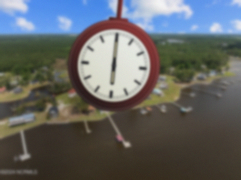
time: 6:00
